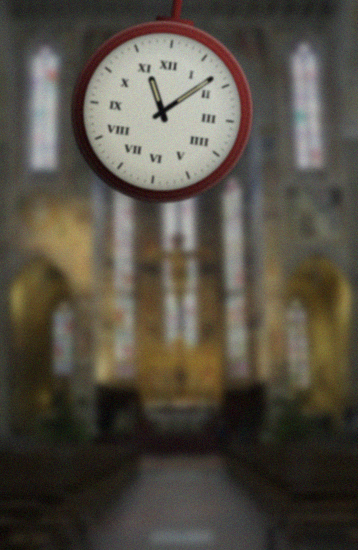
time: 11:08
